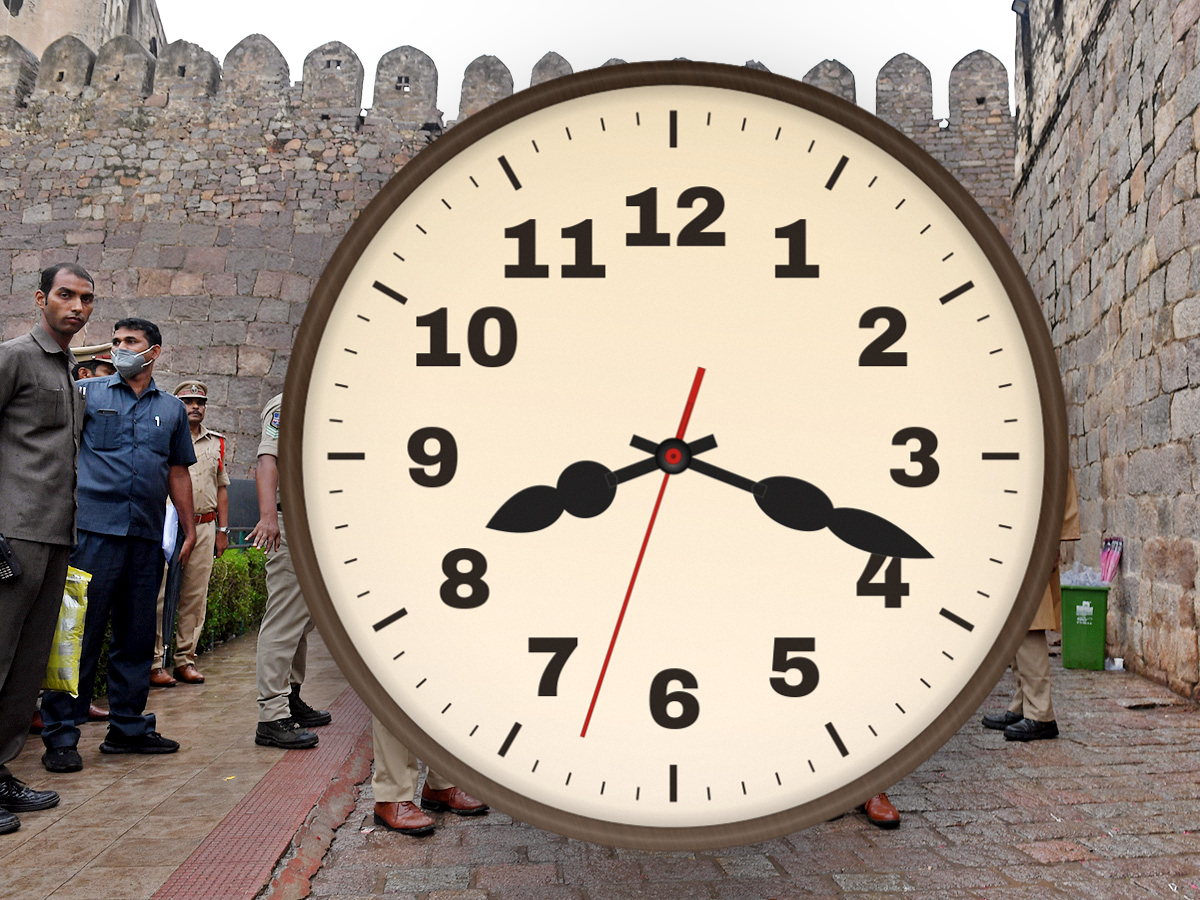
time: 8:18:33
